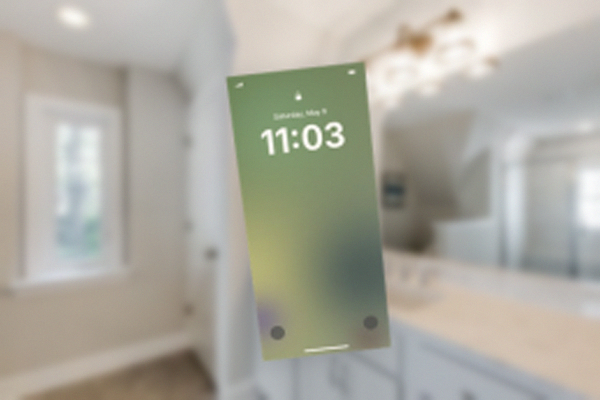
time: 11:03
